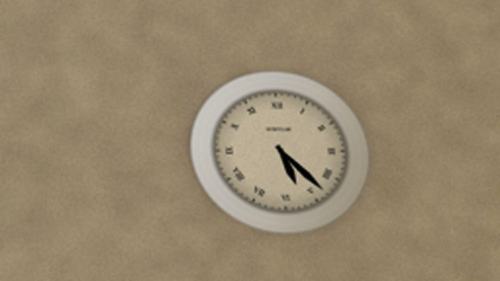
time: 5:23
